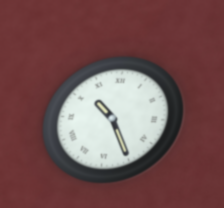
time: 10:25
